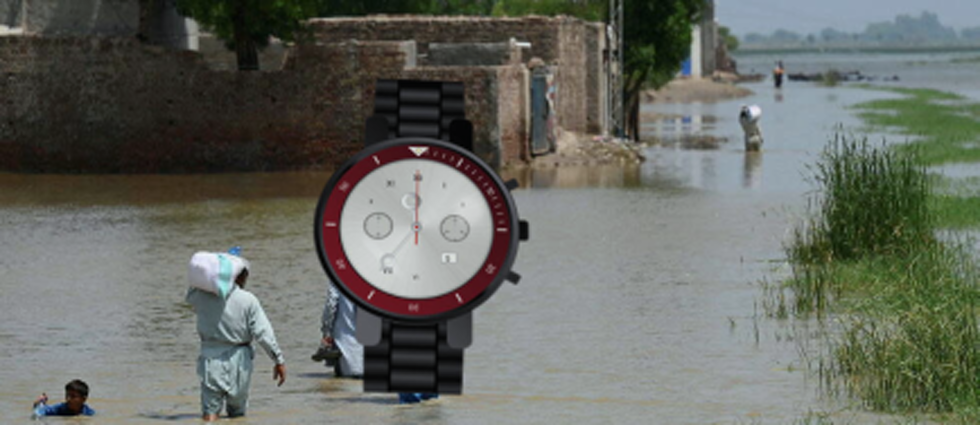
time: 11:36
